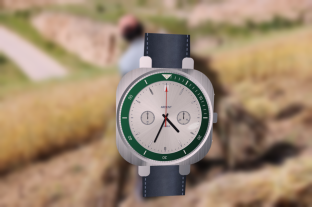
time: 4:34
